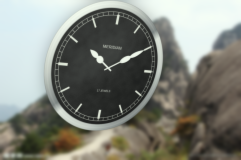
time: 10:10
